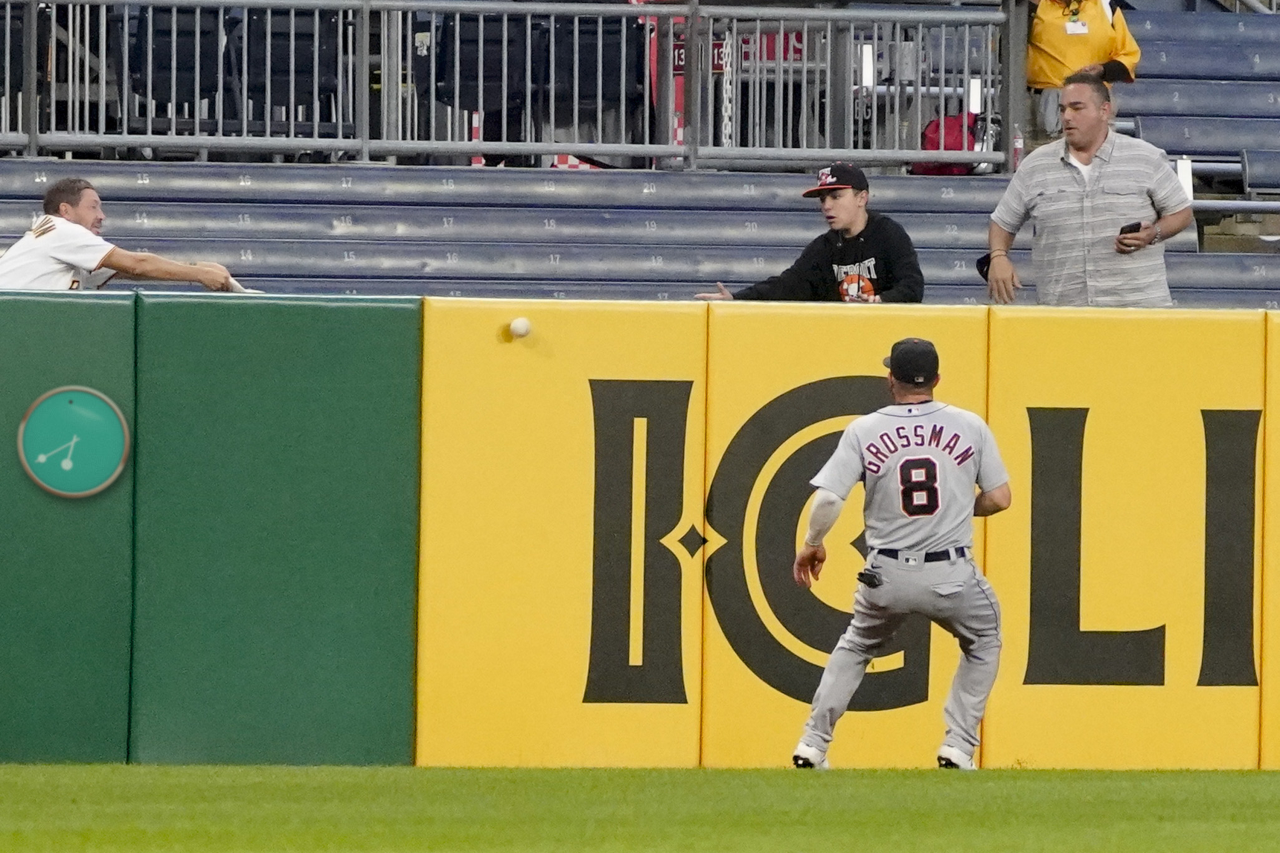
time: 6:41
